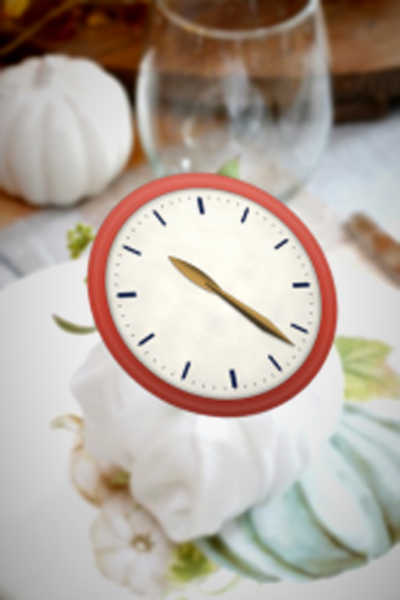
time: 10:22
